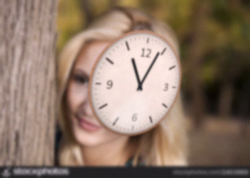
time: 11:04
